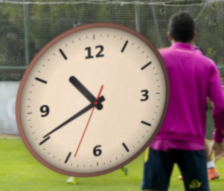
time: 10:40:34
